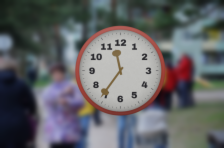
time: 11:36
